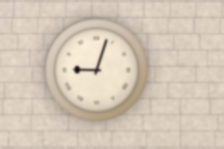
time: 9:03
